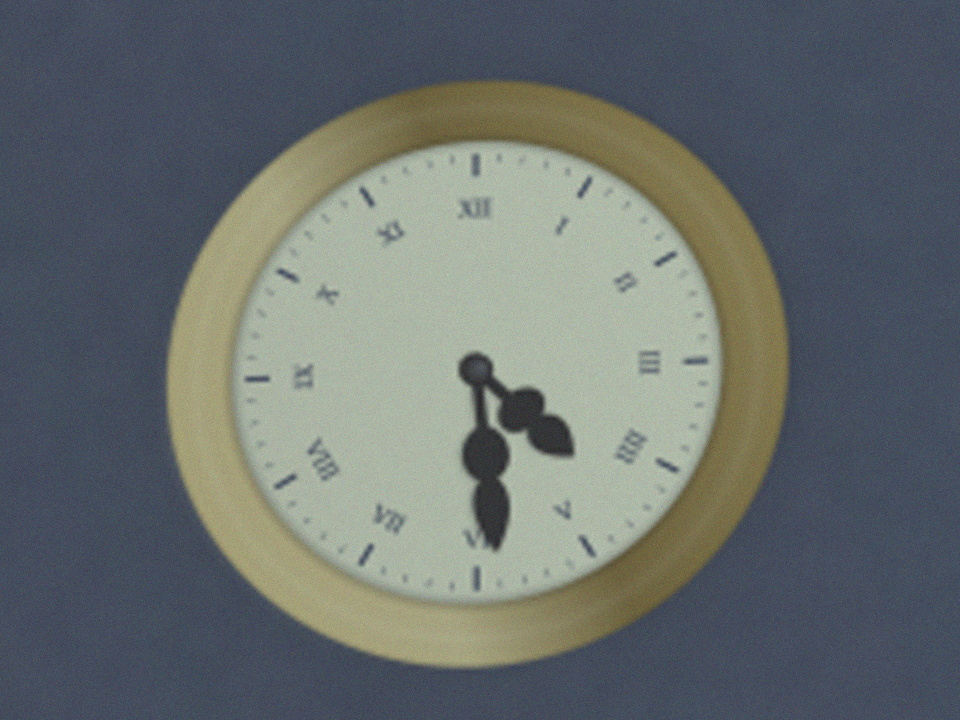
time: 4:29
